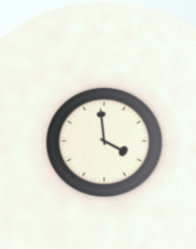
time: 3:59
